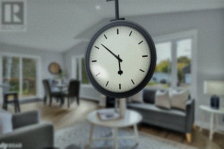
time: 5:52
